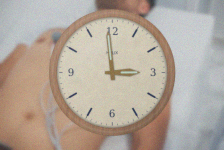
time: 2:59
